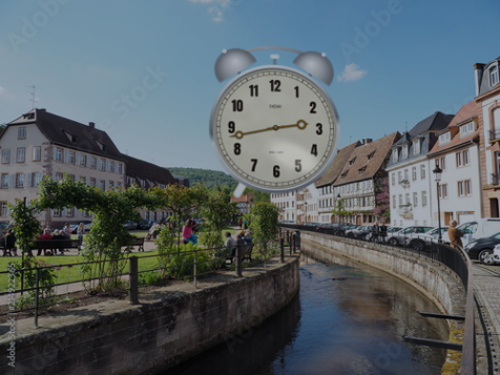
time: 2:43
